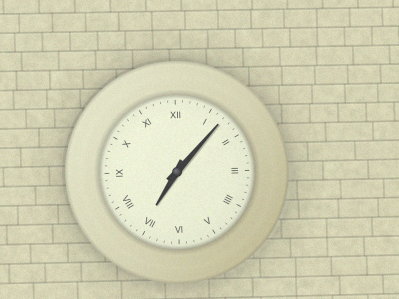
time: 7:07
